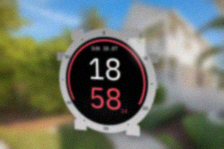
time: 18:58
